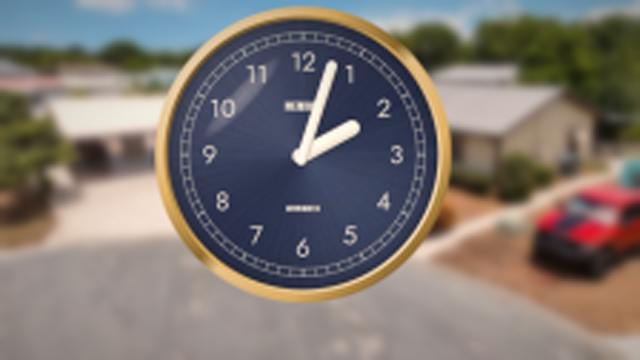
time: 2:03
